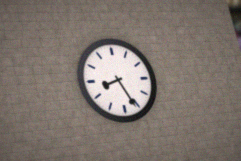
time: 8:26
